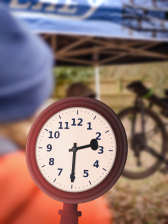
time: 2:30
